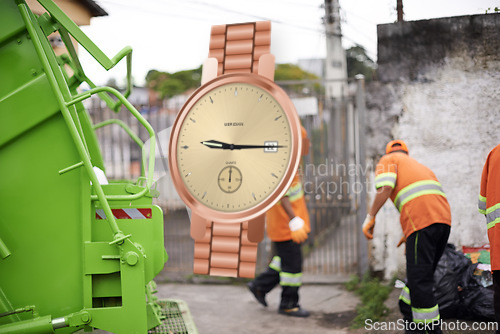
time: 9:15
